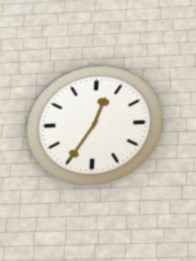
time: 12:35
